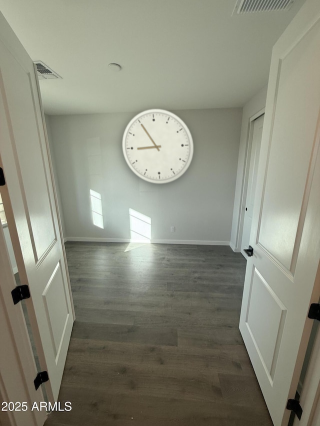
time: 8:55
